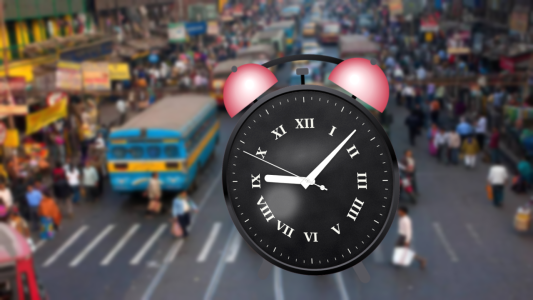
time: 9:07:49
